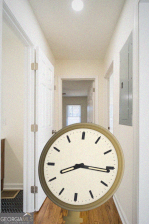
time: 8:16
